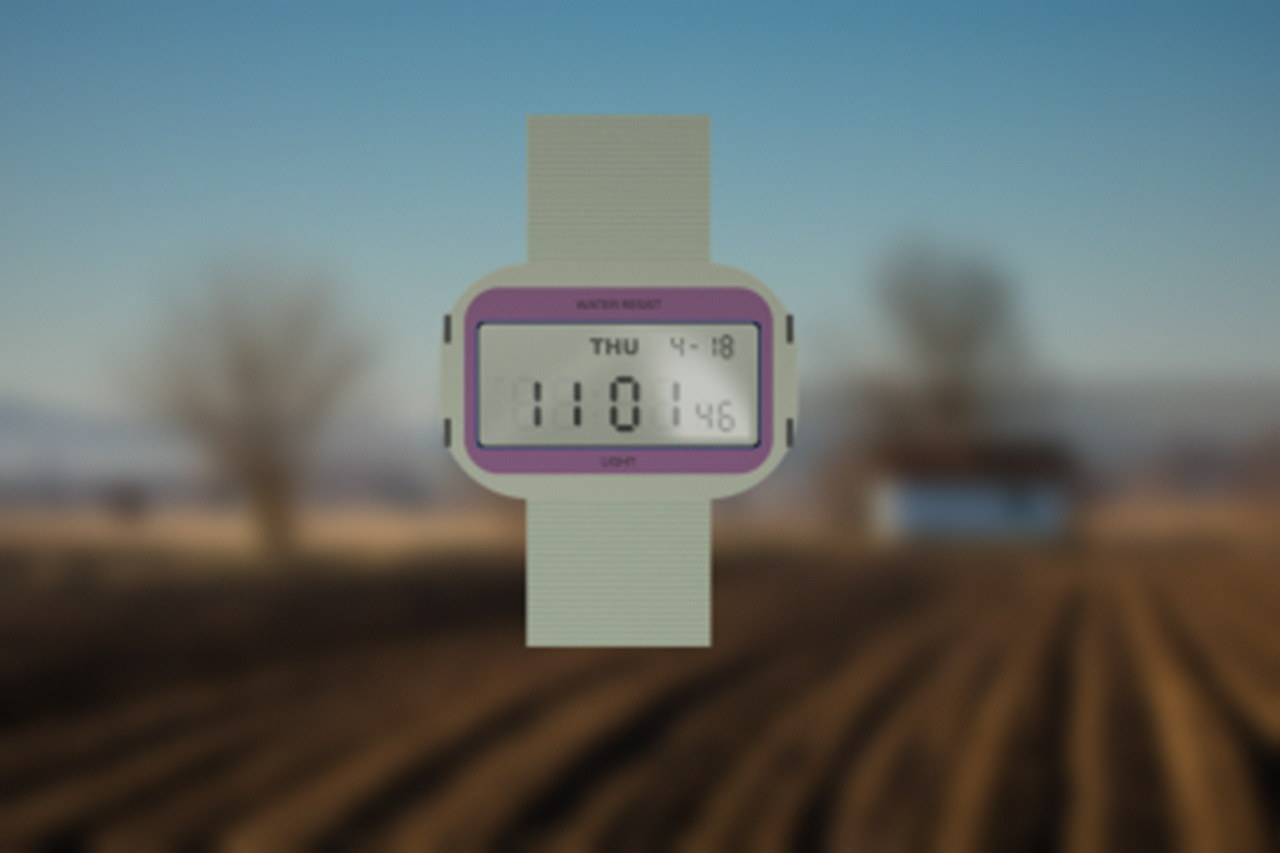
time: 11:01:46
